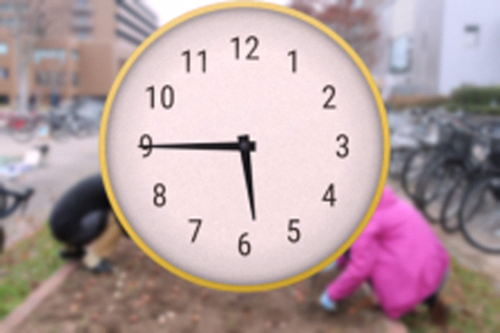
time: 5:45
